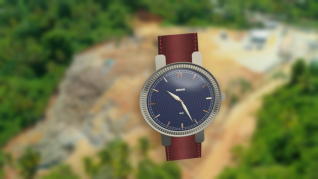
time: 10:26
